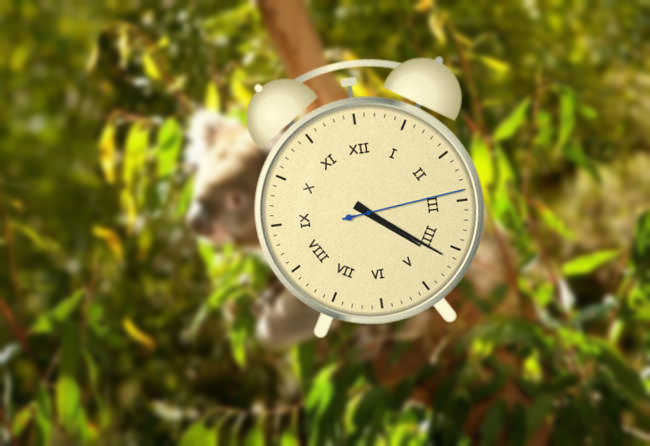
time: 4:21:14
